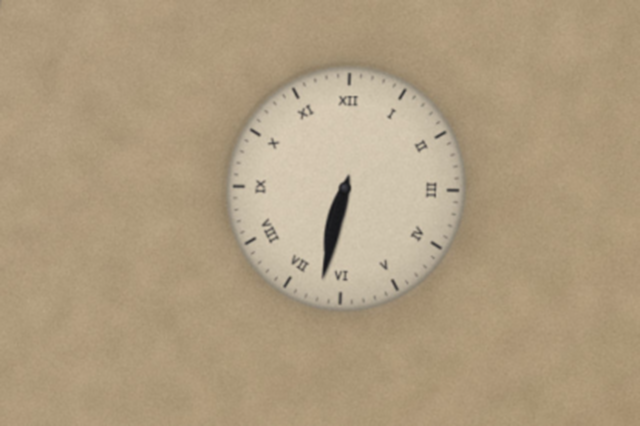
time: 6:32
